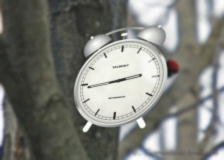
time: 2:44
